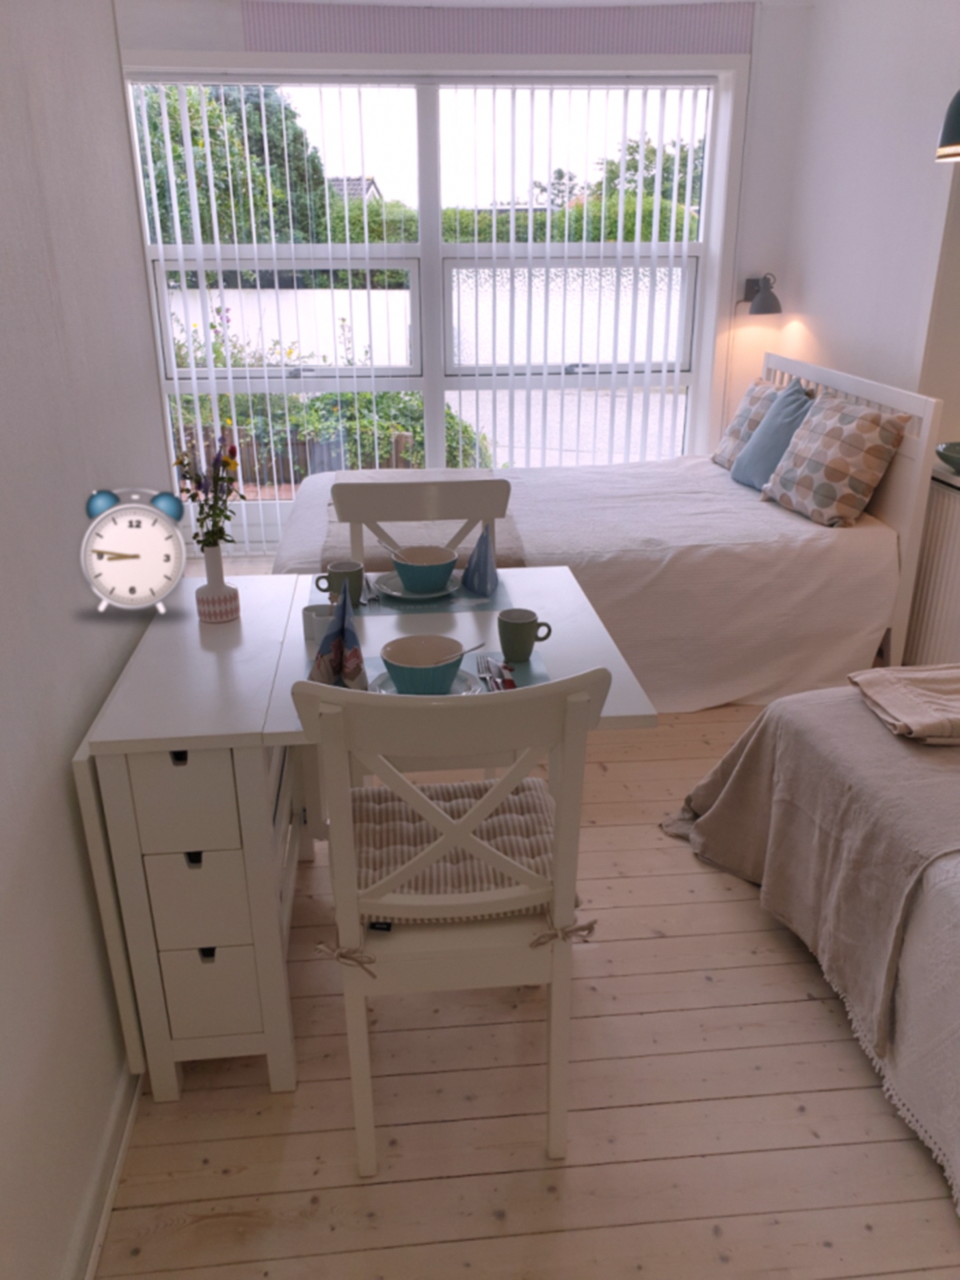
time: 8:46
